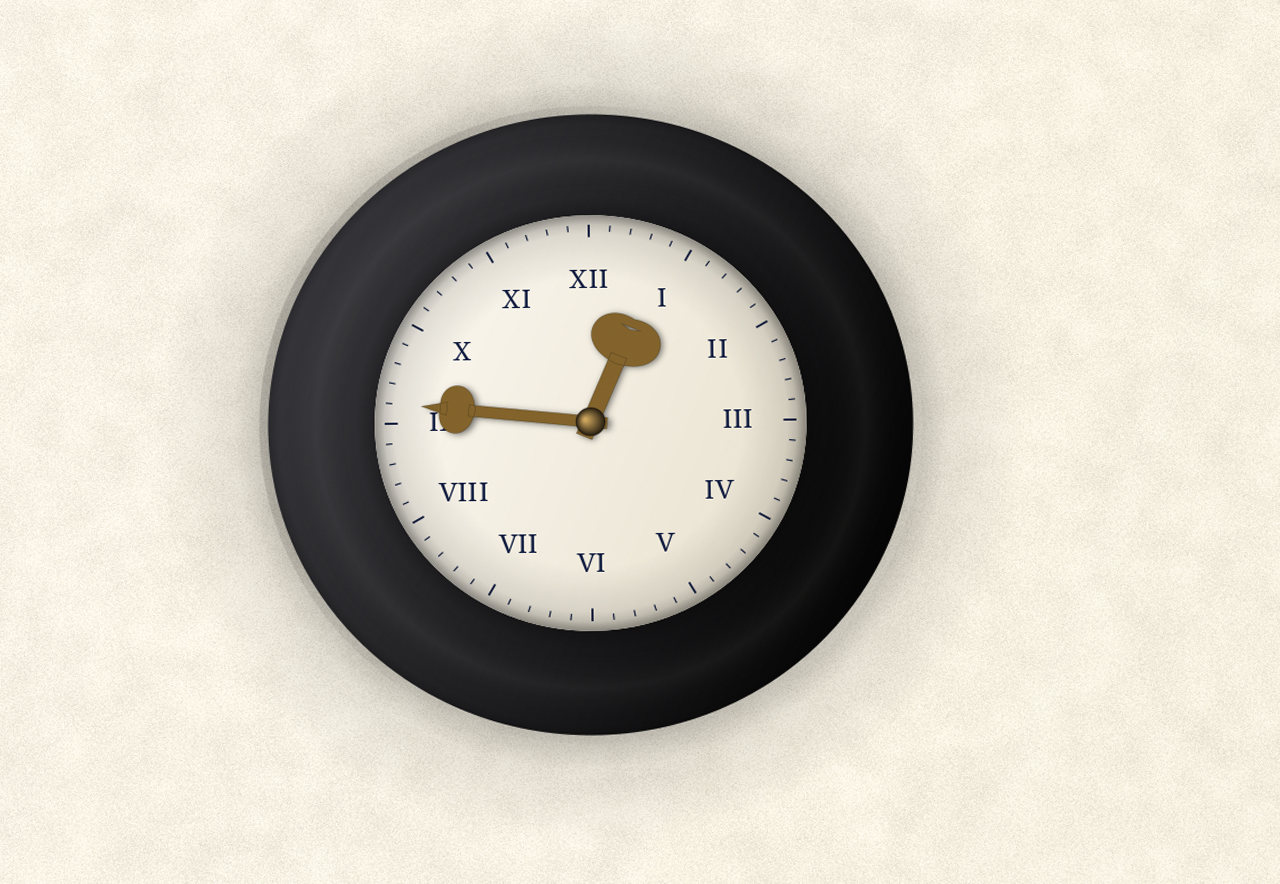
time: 12:46
